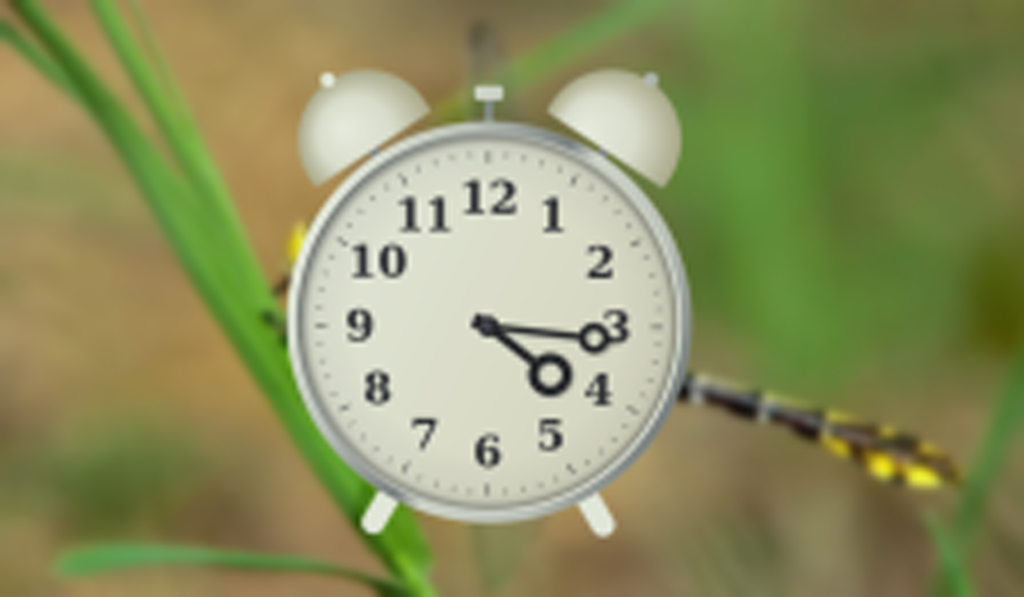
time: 4:16
